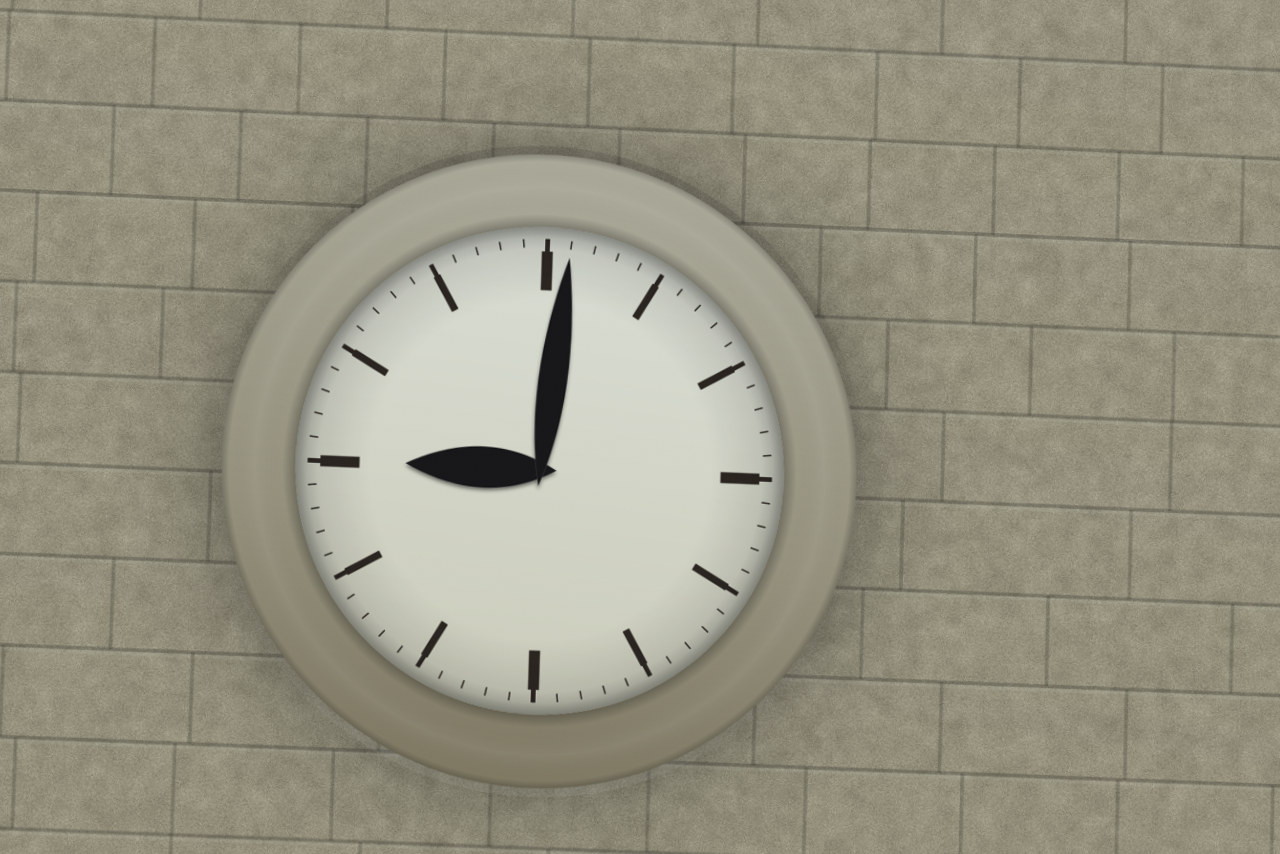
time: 9:01
